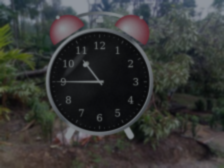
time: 10:45
